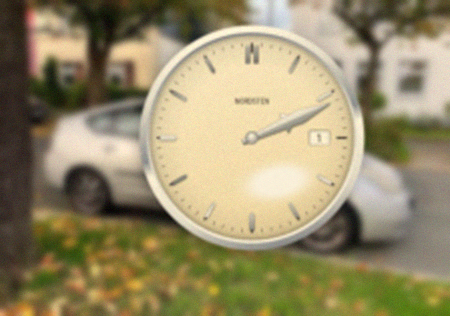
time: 2:11
